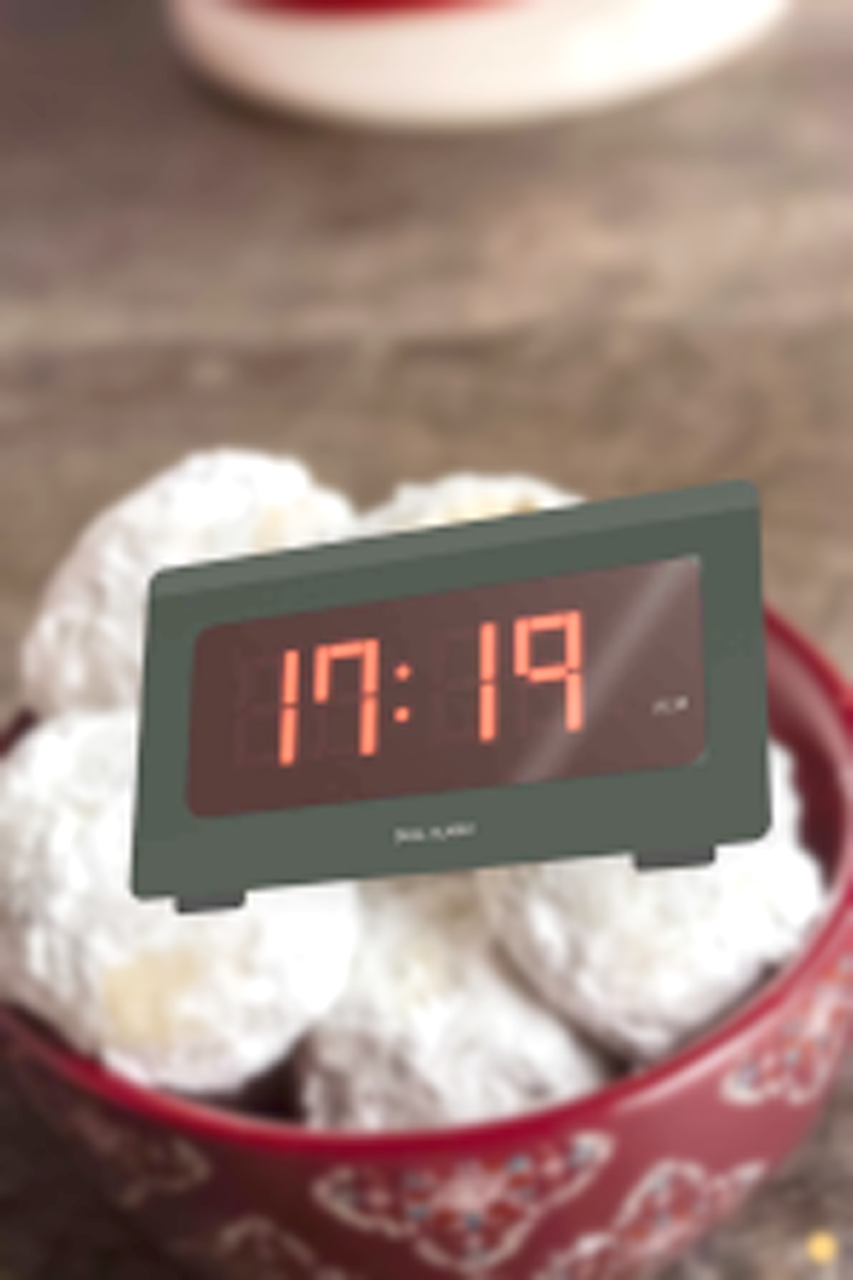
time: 17:19
